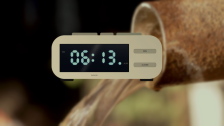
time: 6:13
